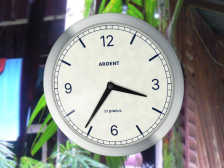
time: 3:36
